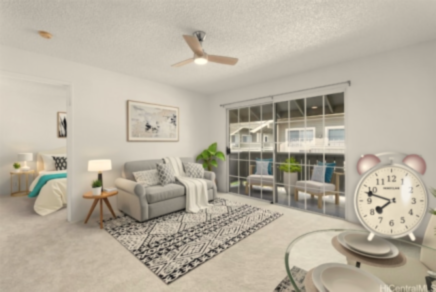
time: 7:48
